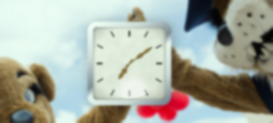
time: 7:09
